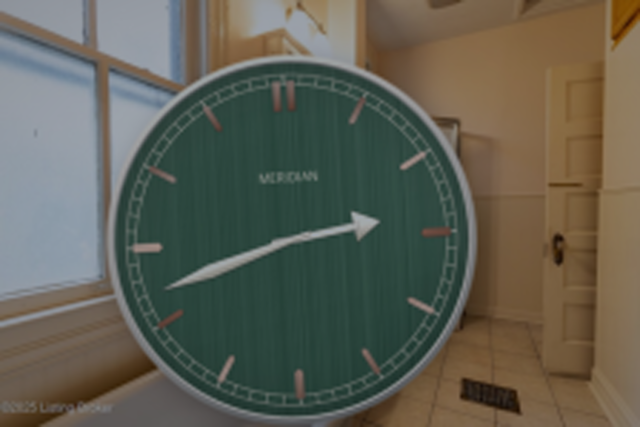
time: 2:42
